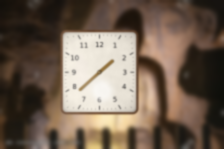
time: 1:38
